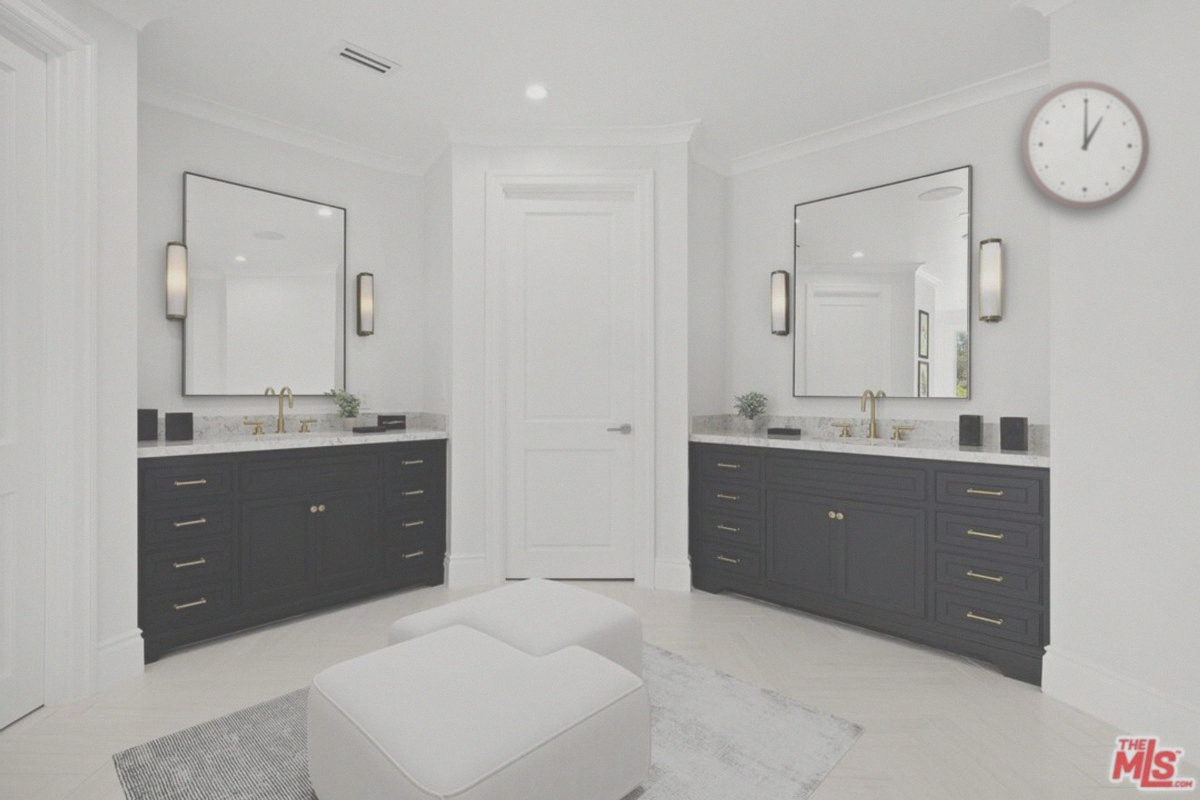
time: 1:00
